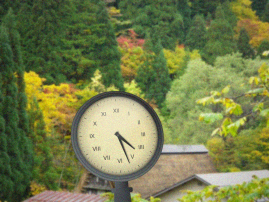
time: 4:27
